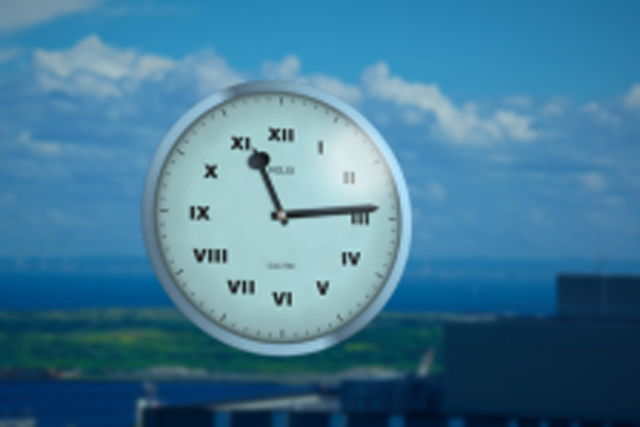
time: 11:14
